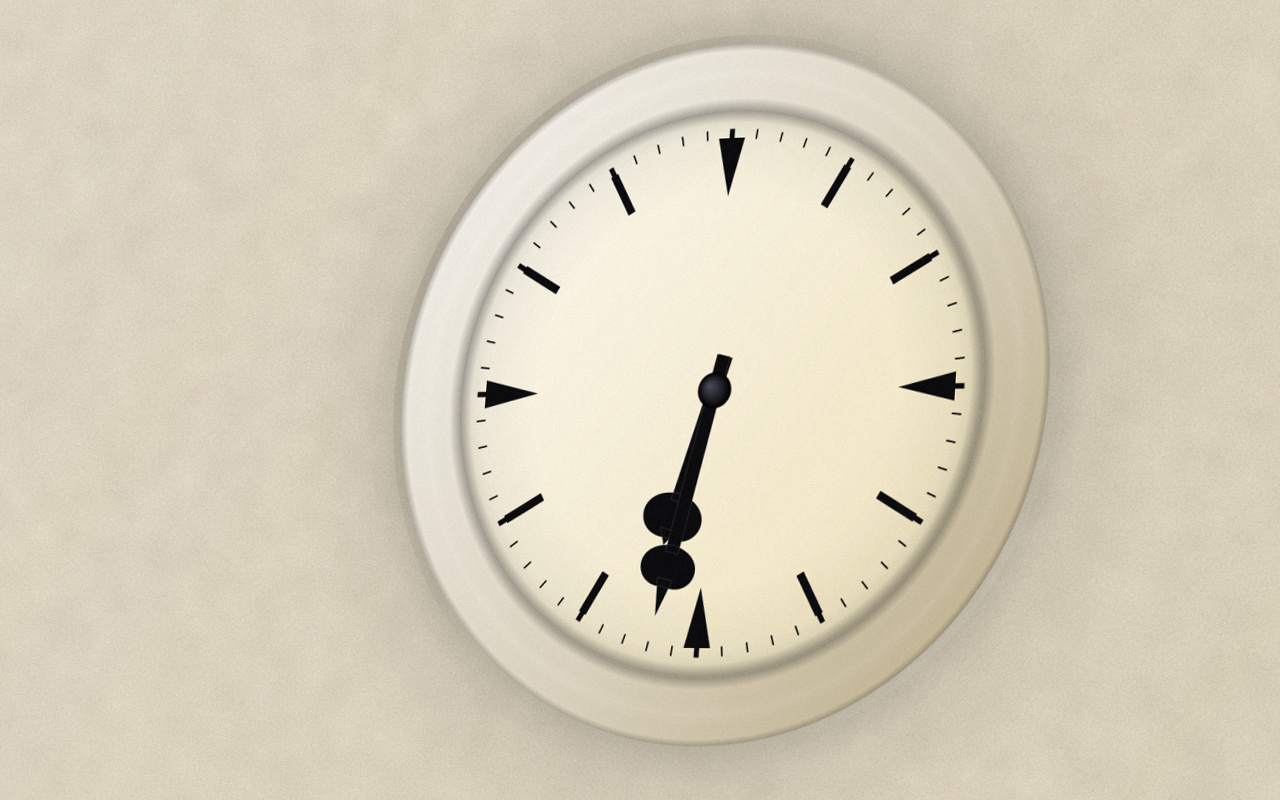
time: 6:32
